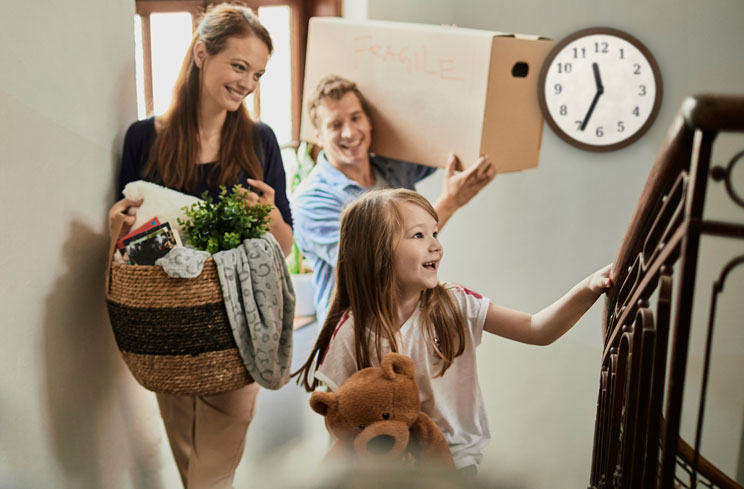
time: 11:34
